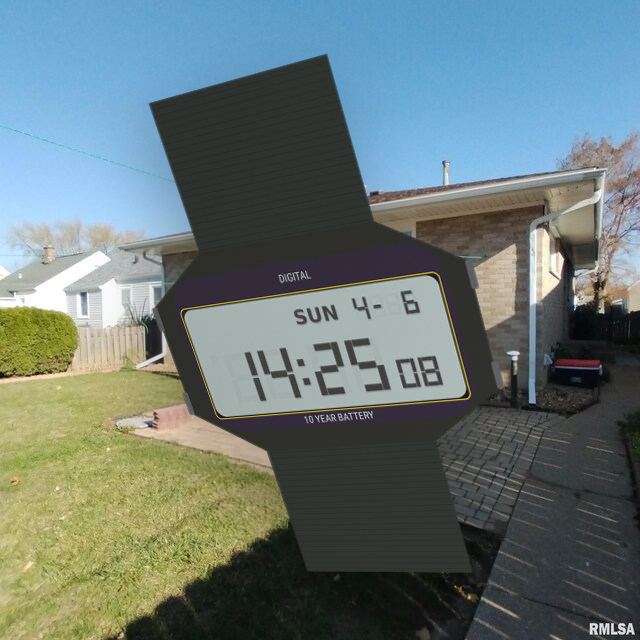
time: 14:25:08
